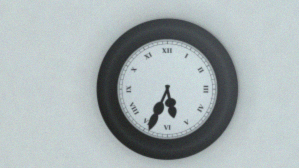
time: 5:34
